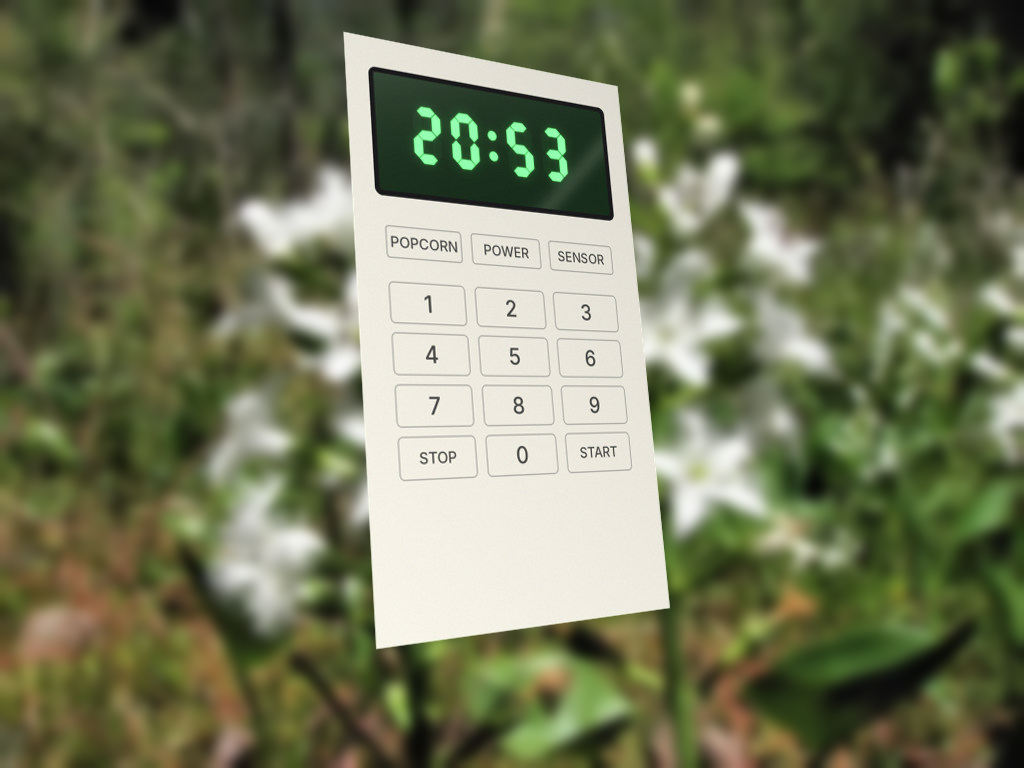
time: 20:53
